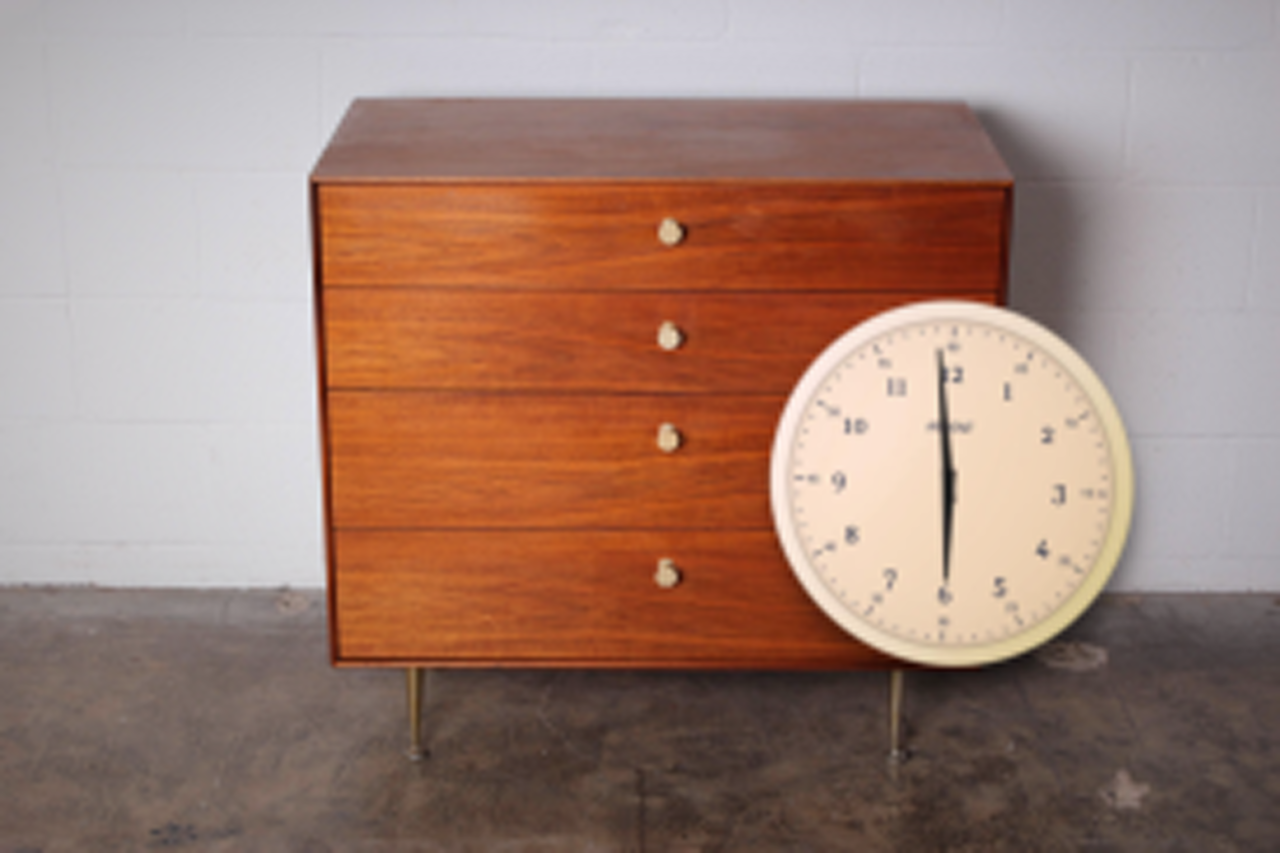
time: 5:59
